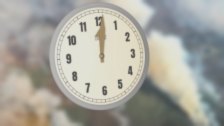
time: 12:01
